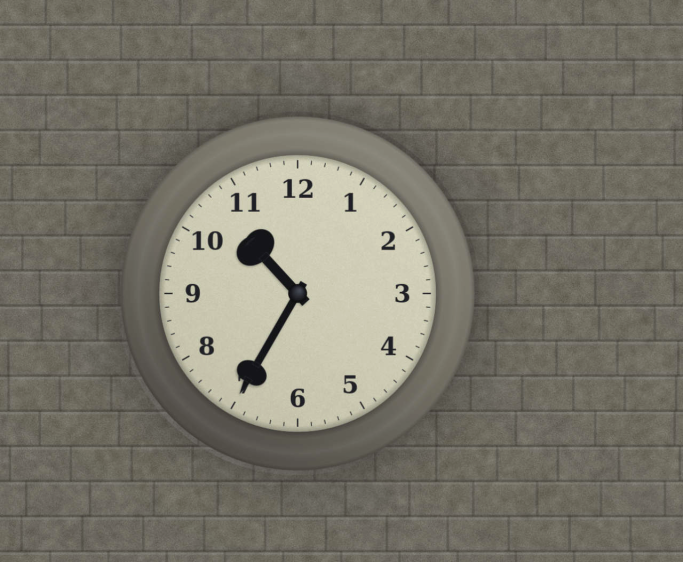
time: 10:35
